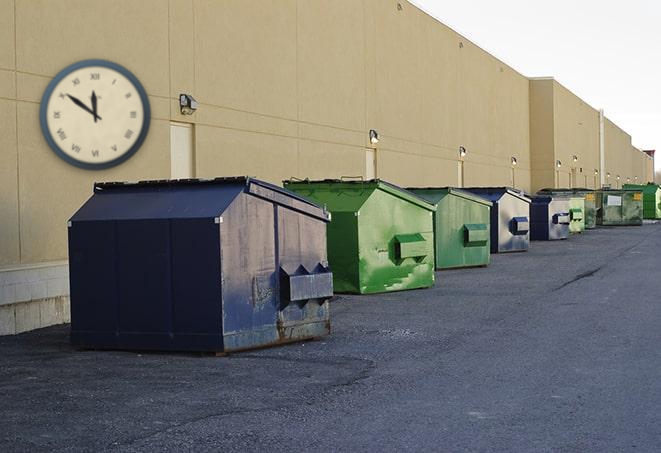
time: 11:51
